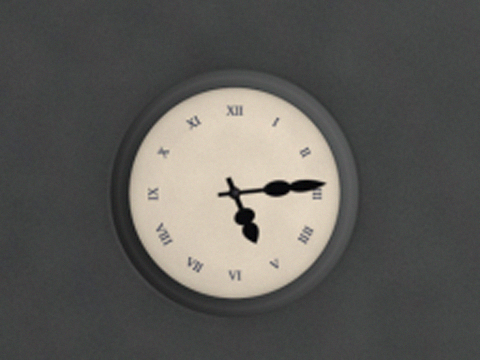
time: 5:14
